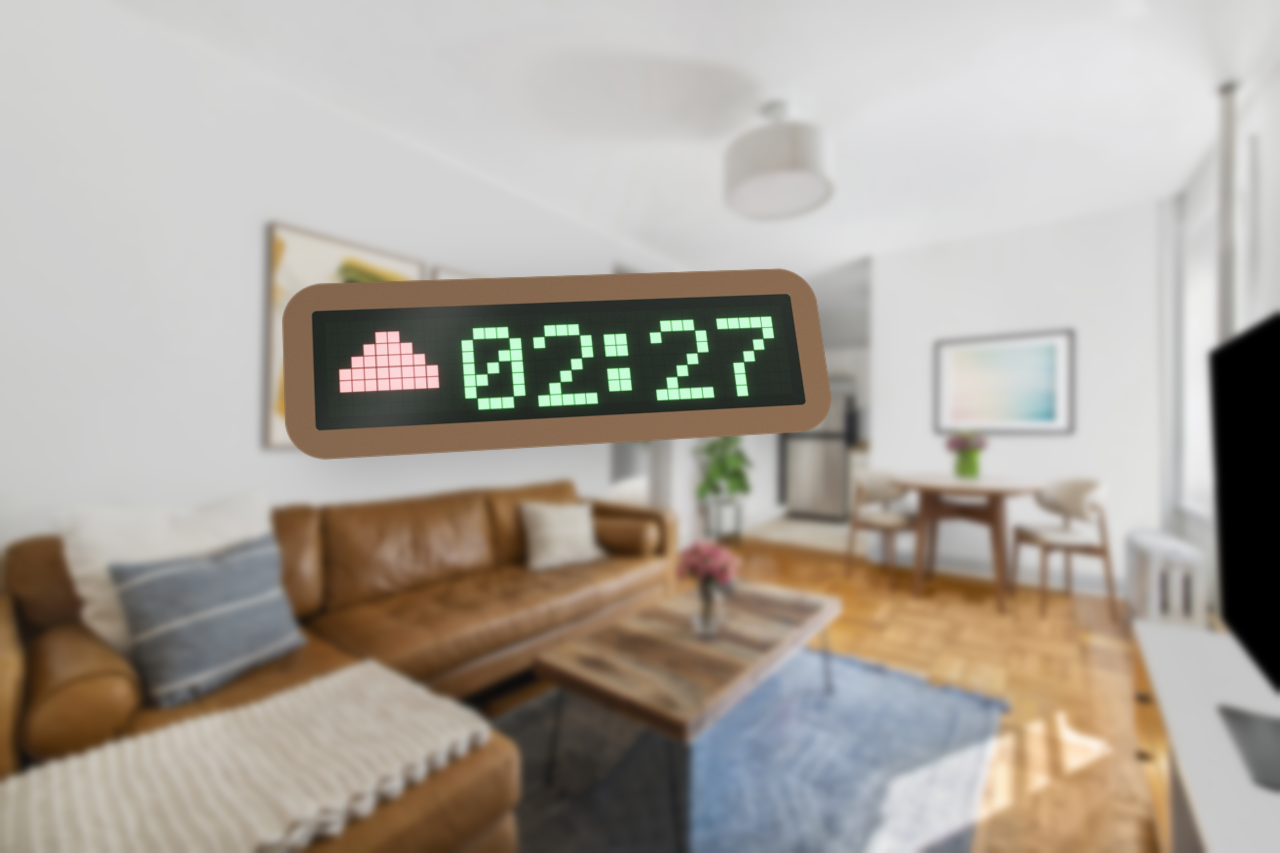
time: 2:27
